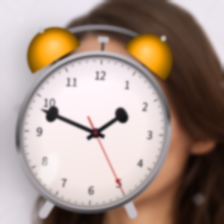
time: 1:48:25
